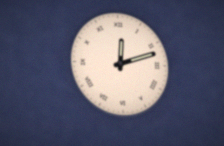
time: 12:12
